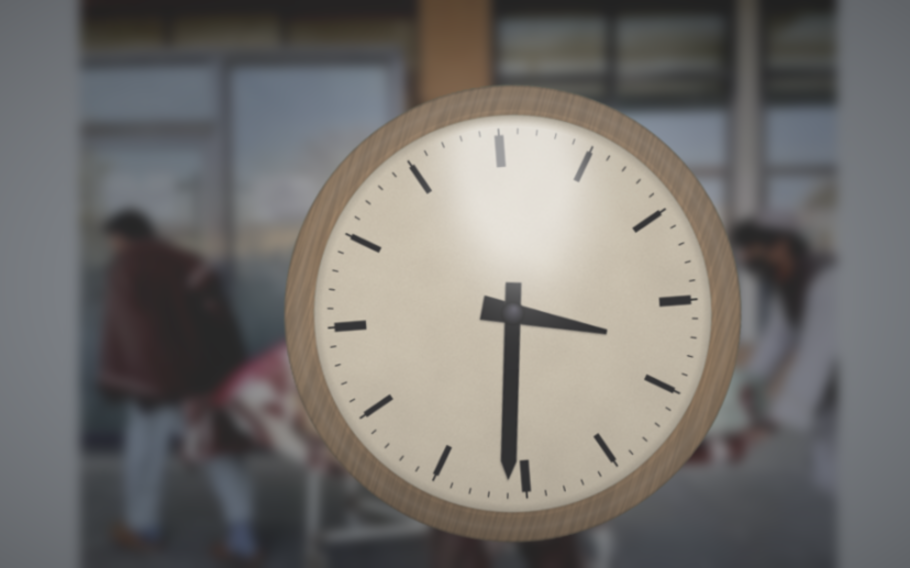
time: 3:31
